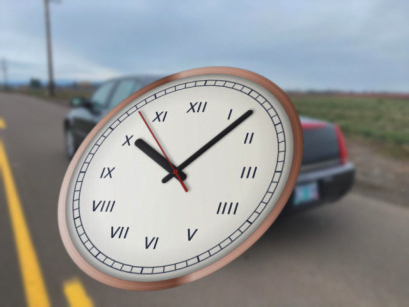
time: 10:06:53
